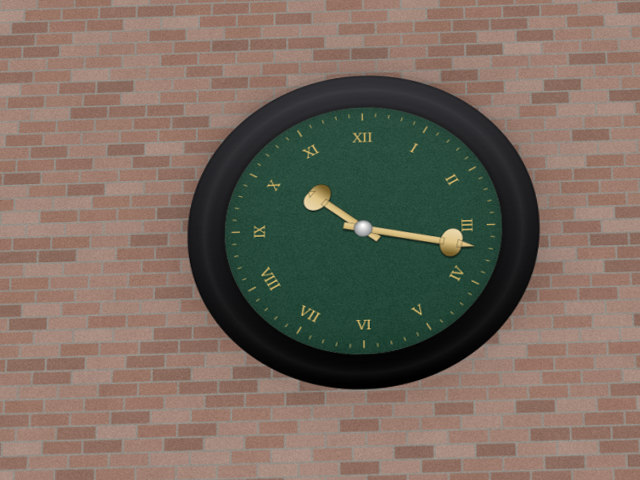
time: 10:17
